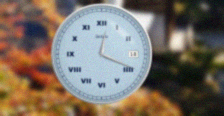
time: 12:19
